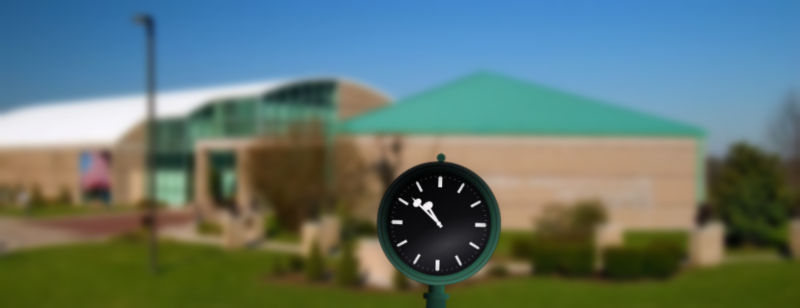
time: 10:52
